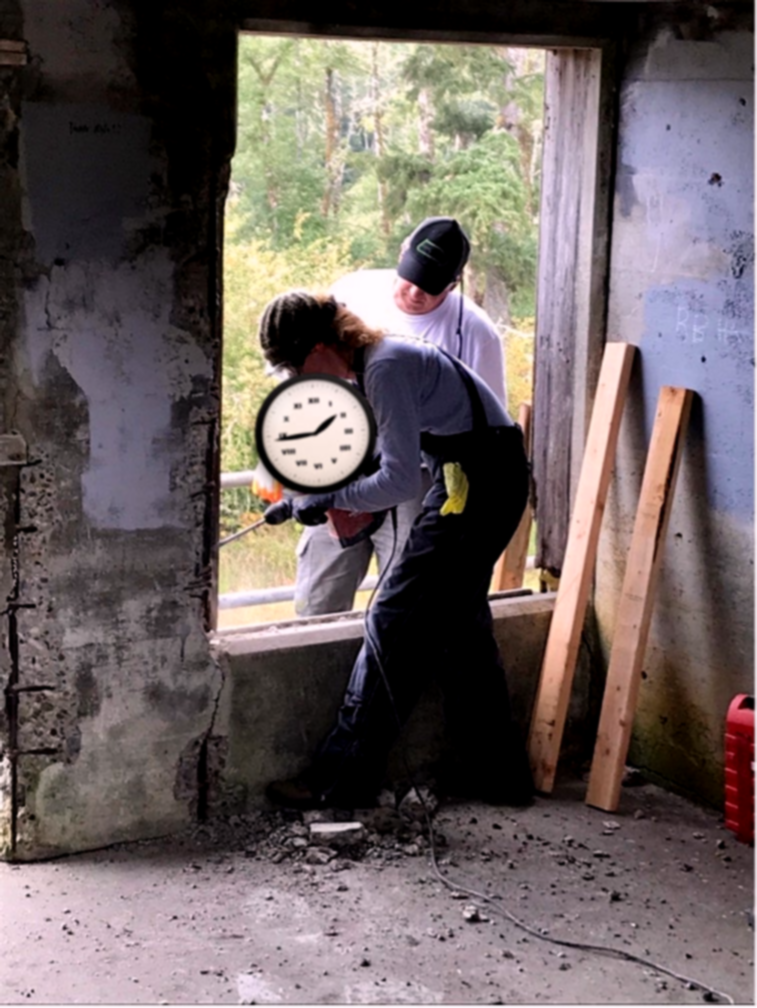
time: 1:44
